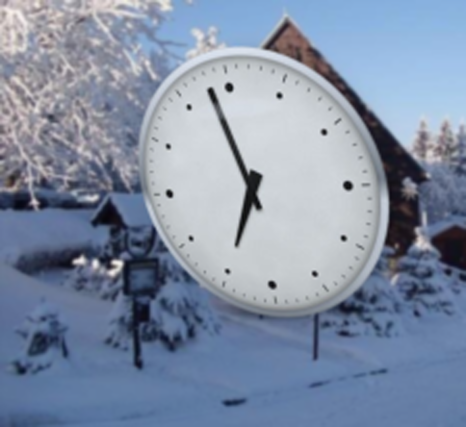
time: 6:58
